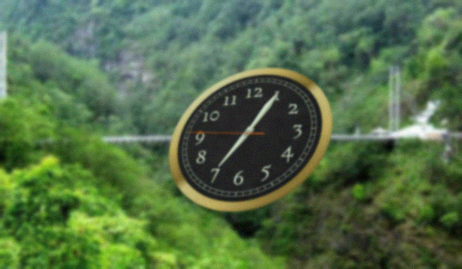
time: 7:04:46
